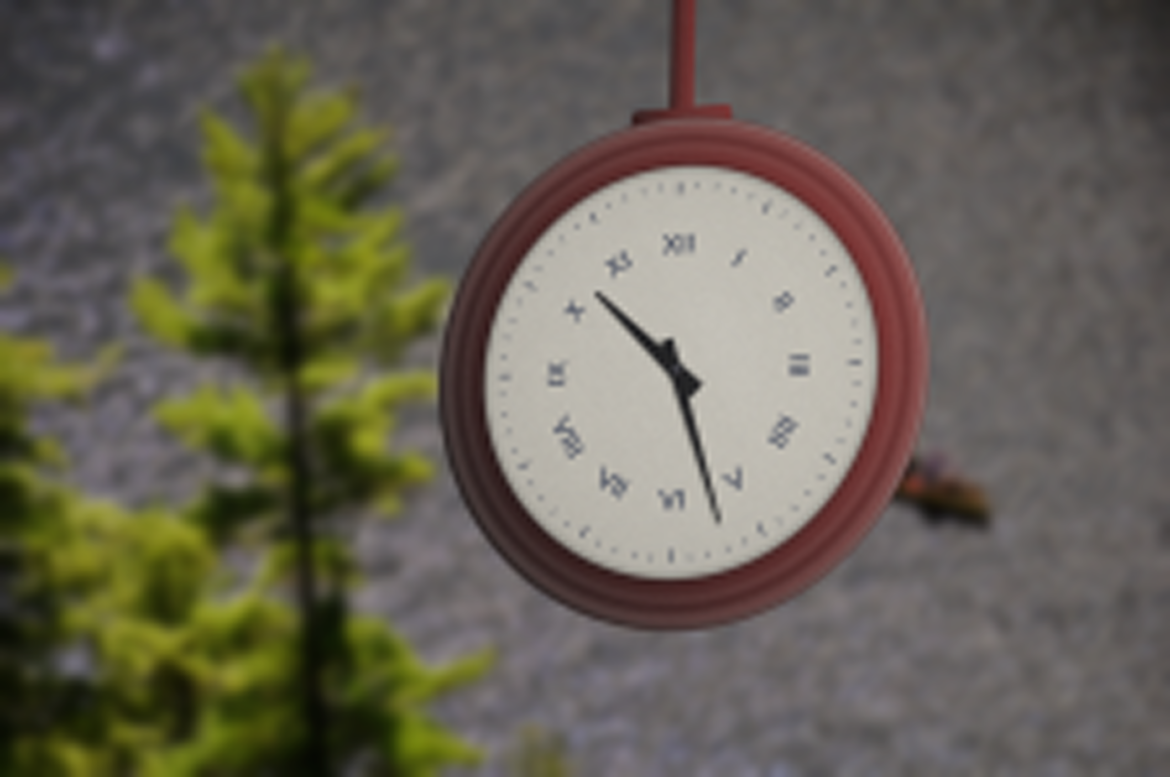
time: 10:27
